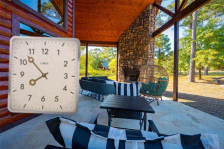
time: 7:53
